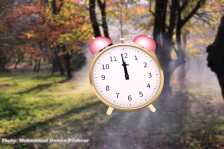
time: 11:59
